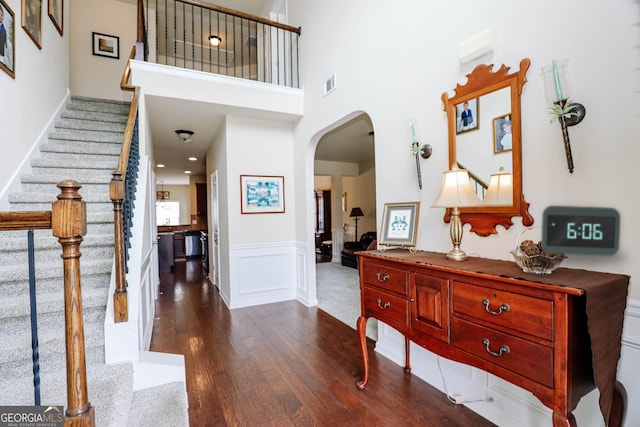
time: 6:06
